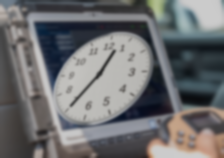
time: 12:35
